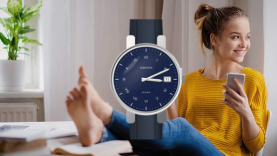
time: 3:11
